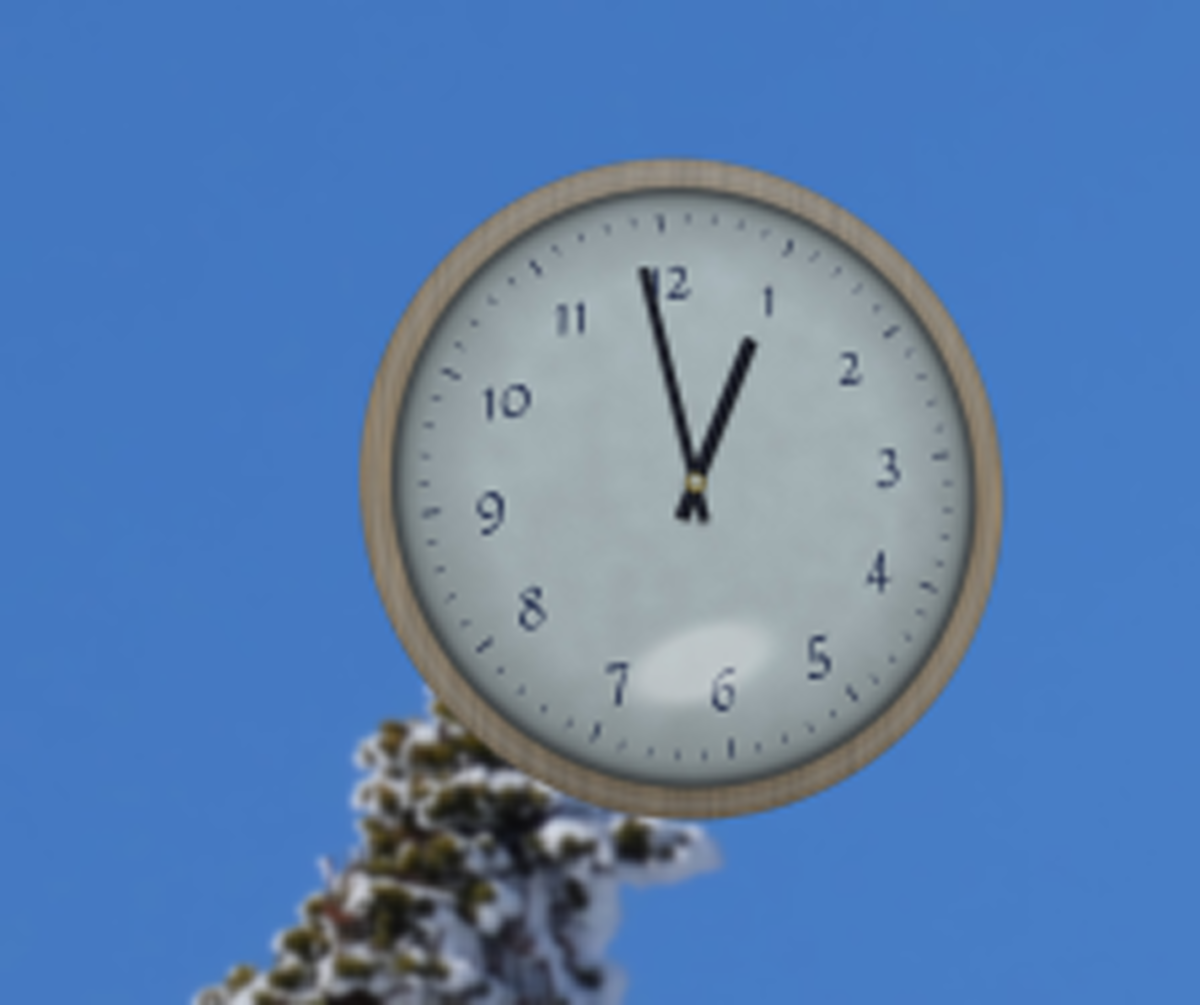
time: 12:59
